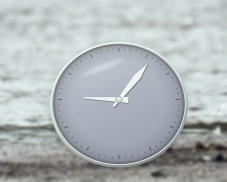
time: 9:06
